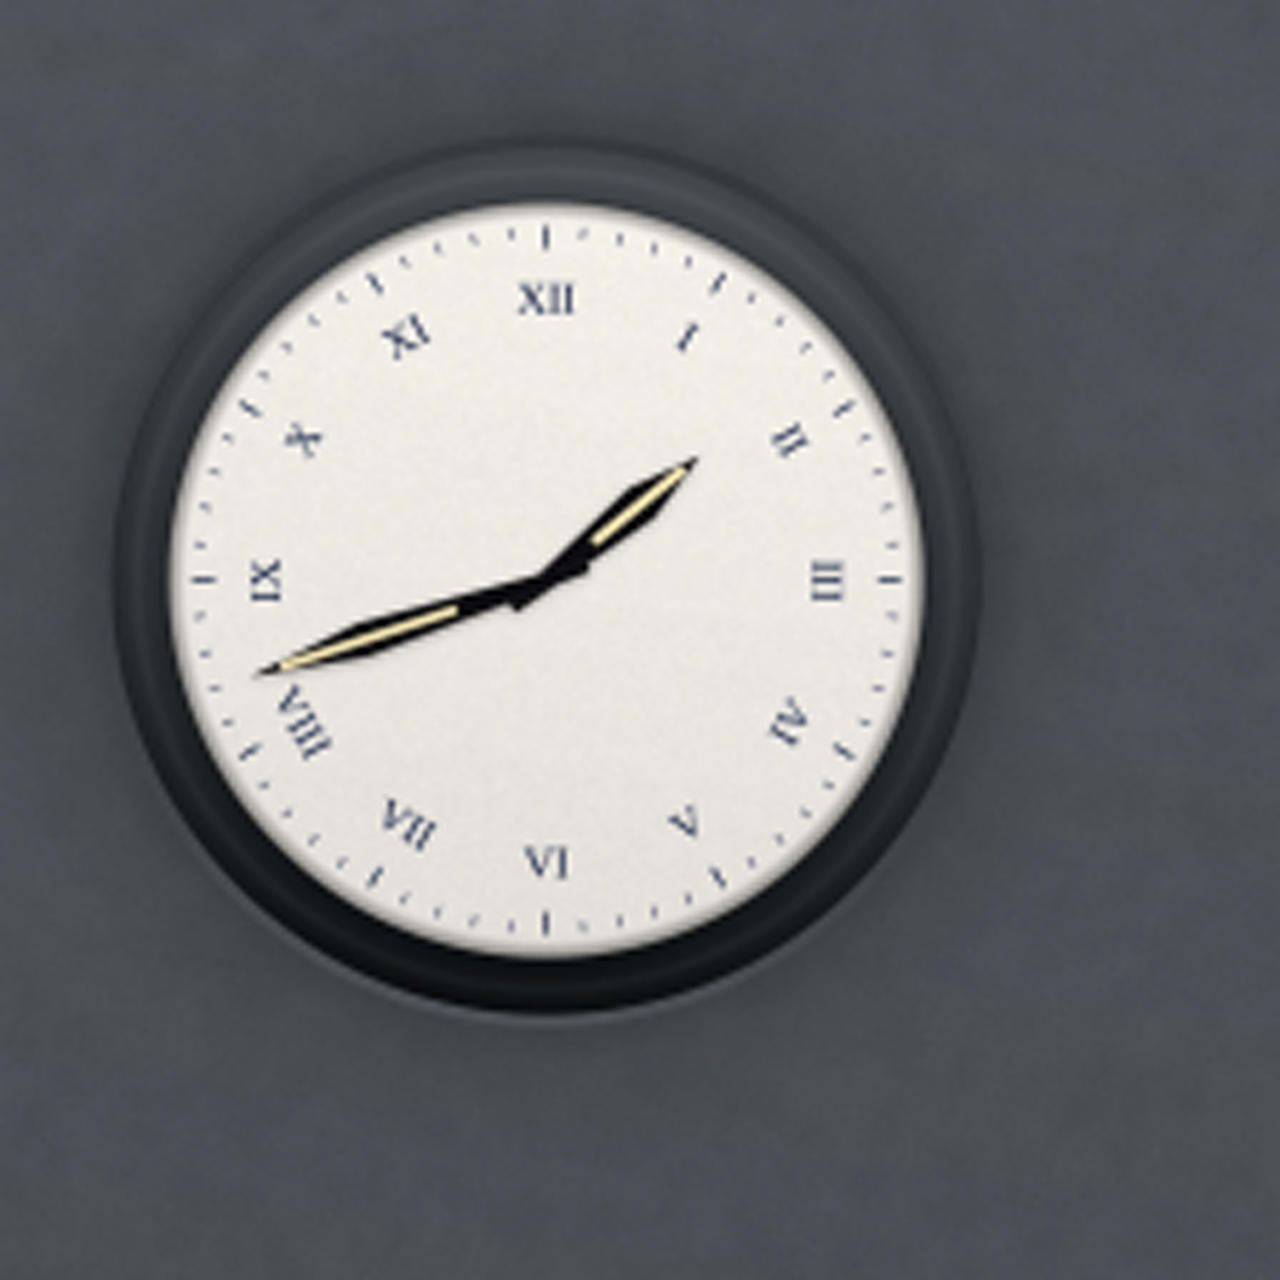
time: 1:42
